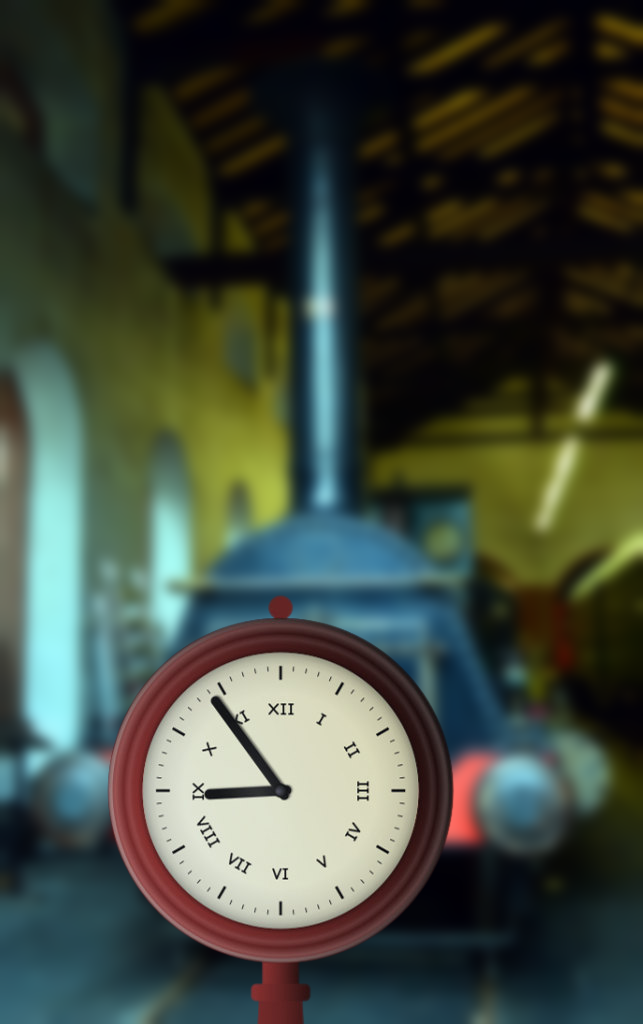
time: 8:54
